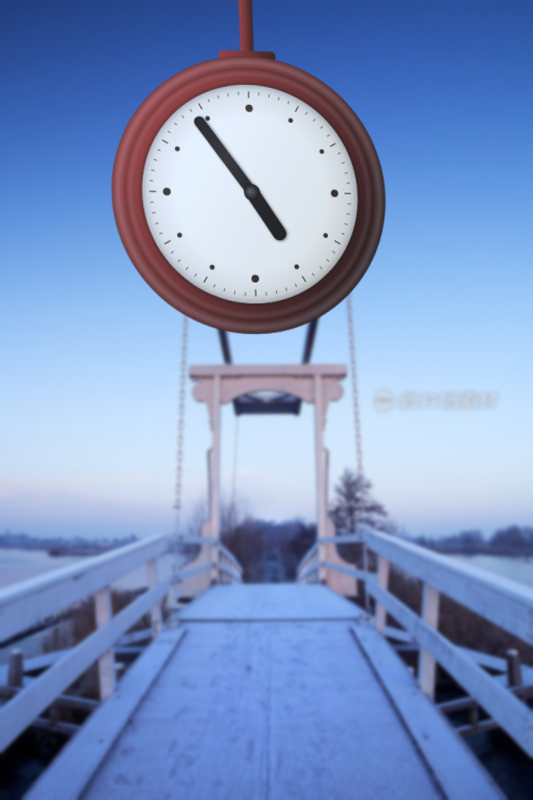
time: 4:54
